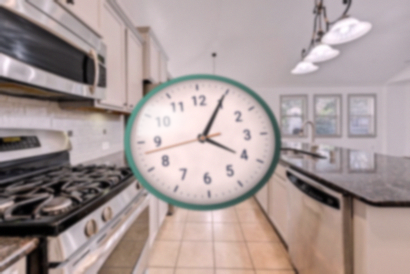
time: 4:04:43
